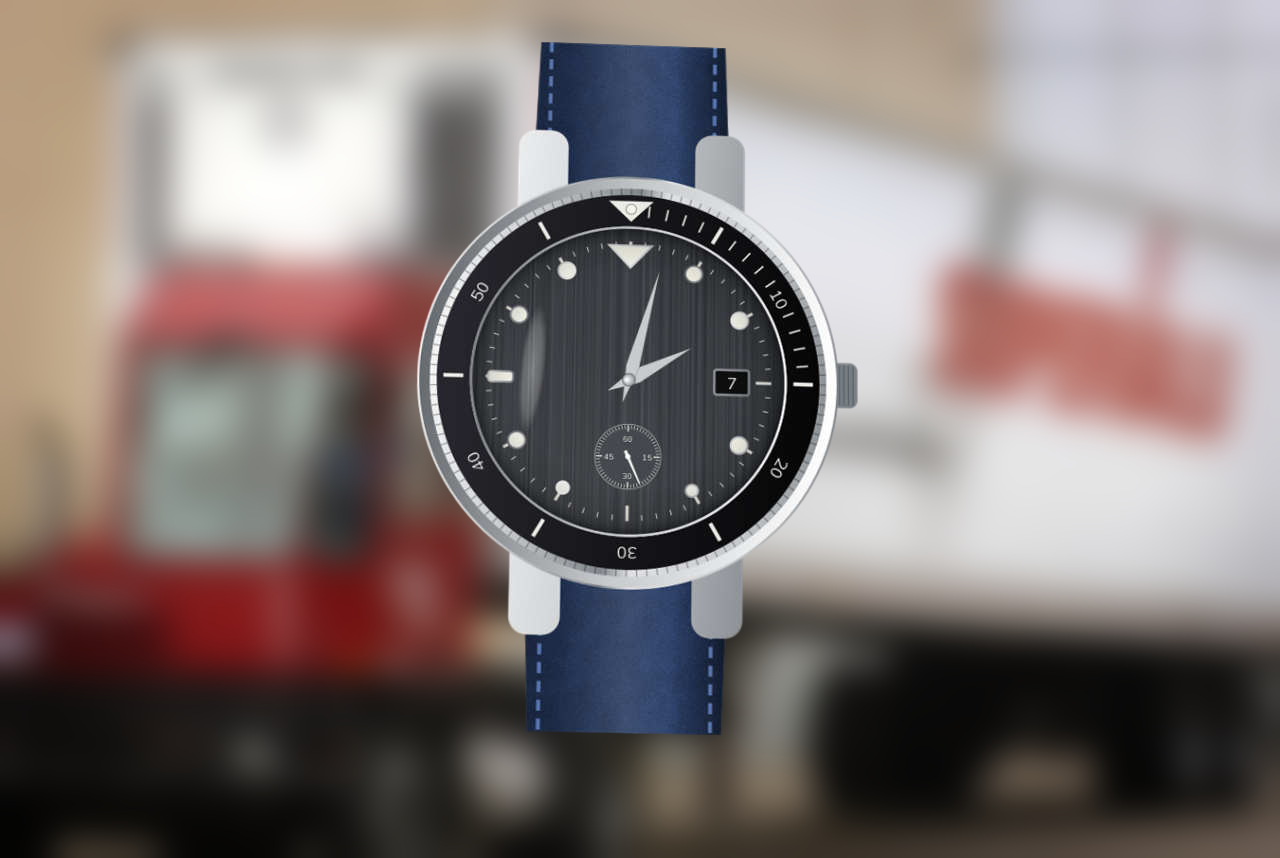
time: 2:02:26
